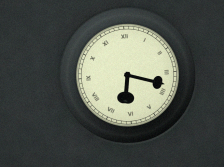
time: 6:18
